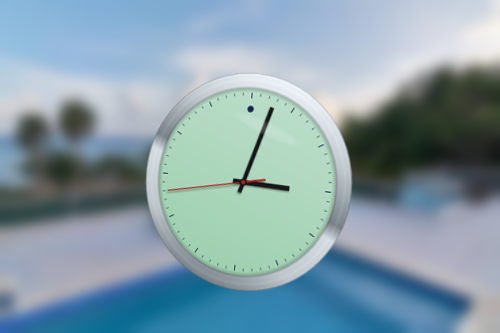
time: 3:02:43
